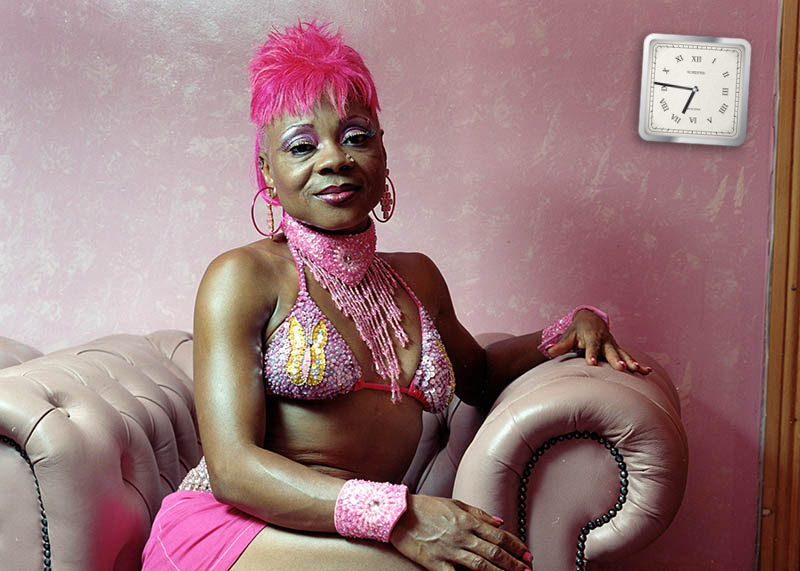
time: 6:46
